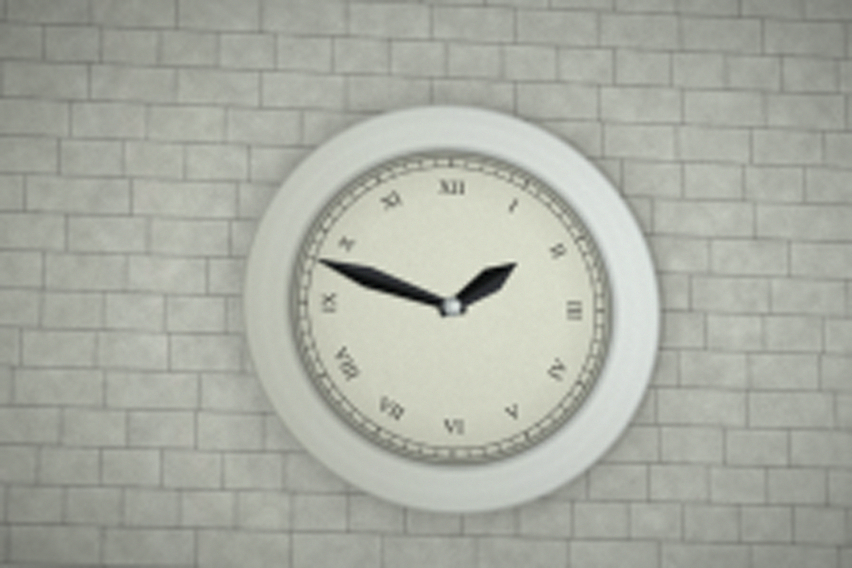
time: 1:48
